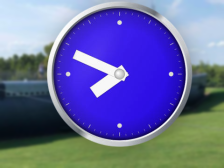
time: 7:49
